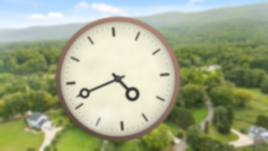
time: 4:42
